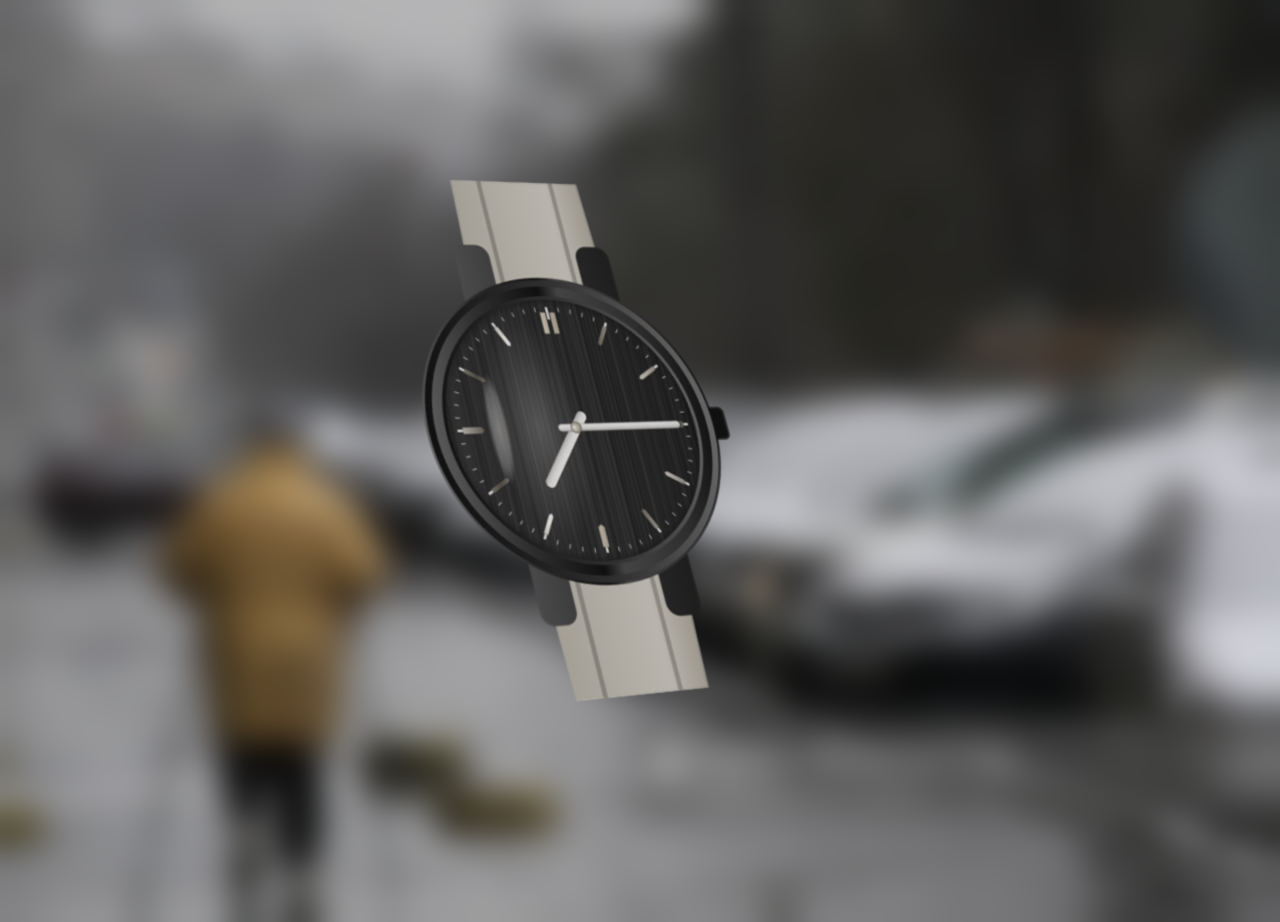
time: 7:15
